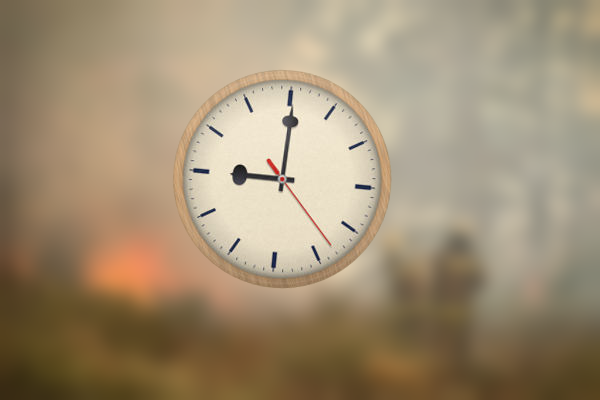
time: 9:00:23
